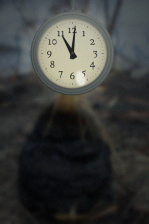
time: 11:01
